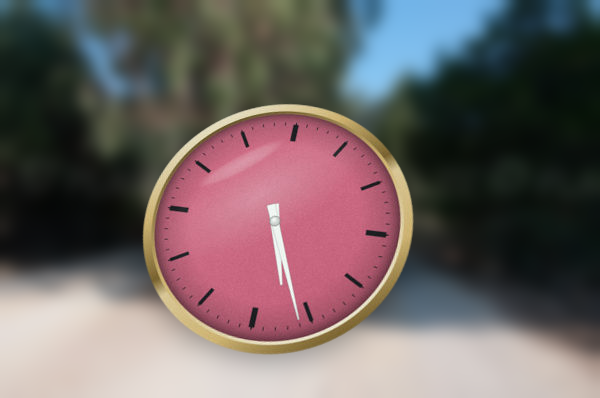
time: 5:26
